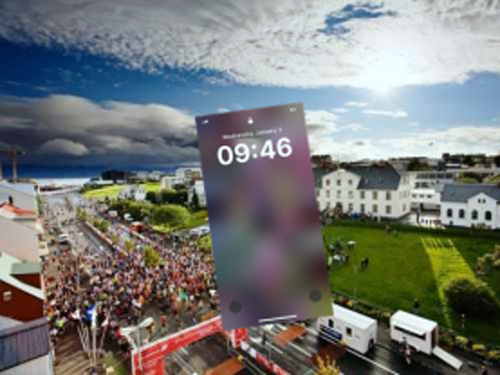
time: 9:46
